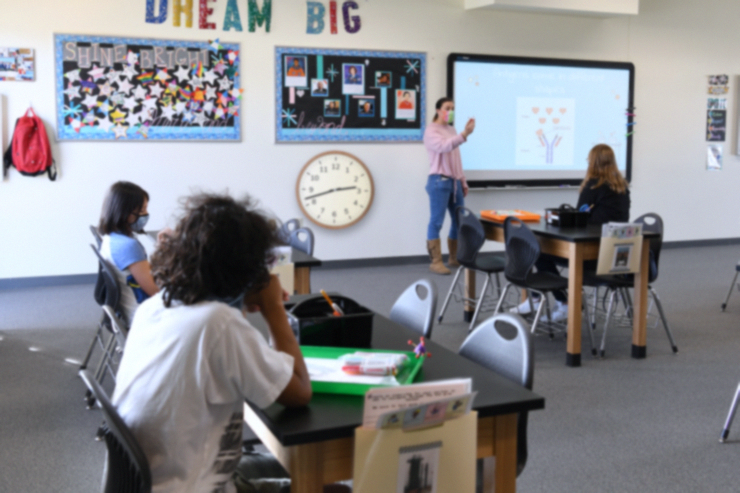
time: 2:42
